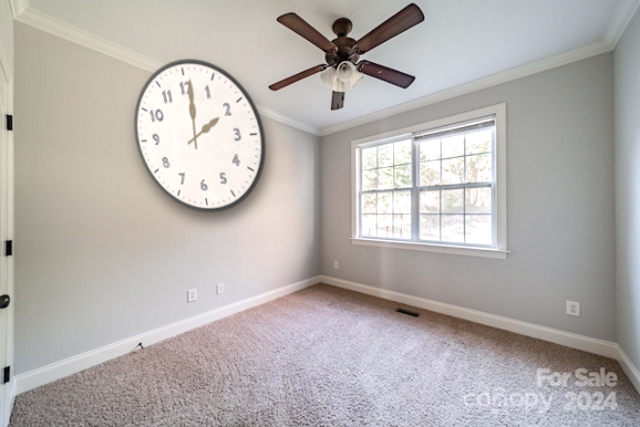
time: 2:01
